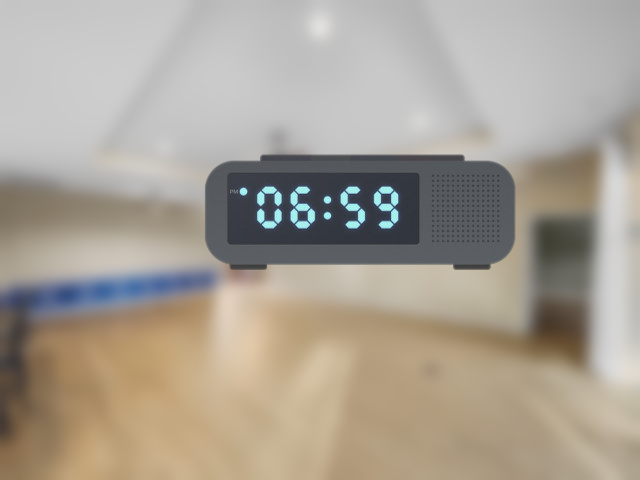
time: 6:59
